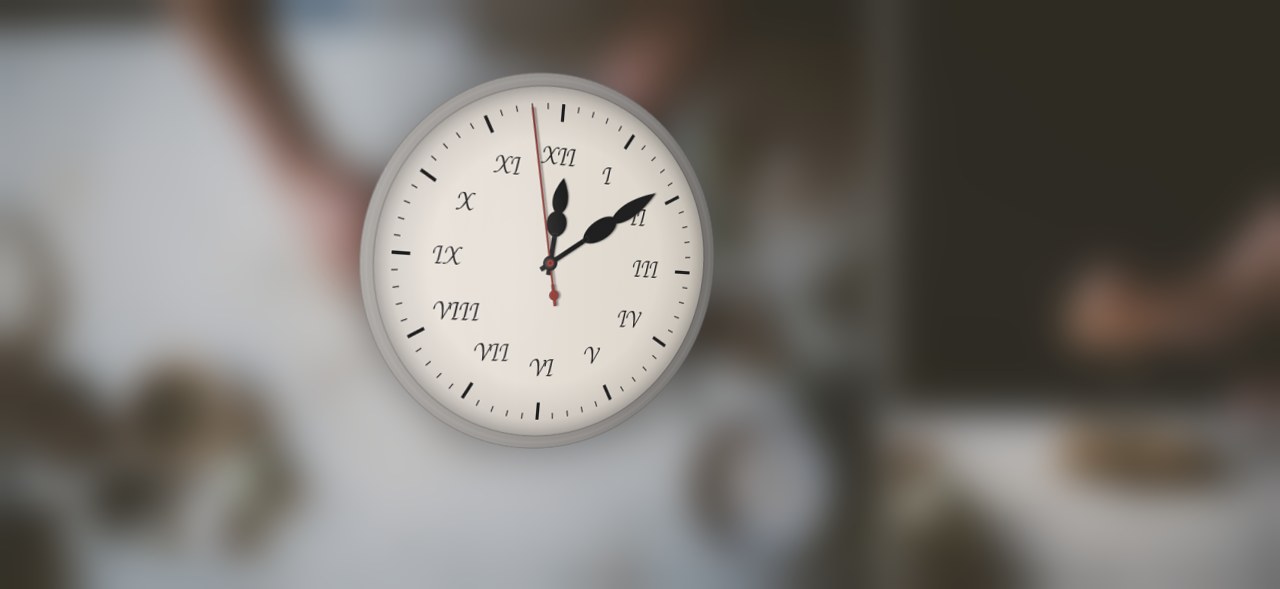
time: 12:08:58
